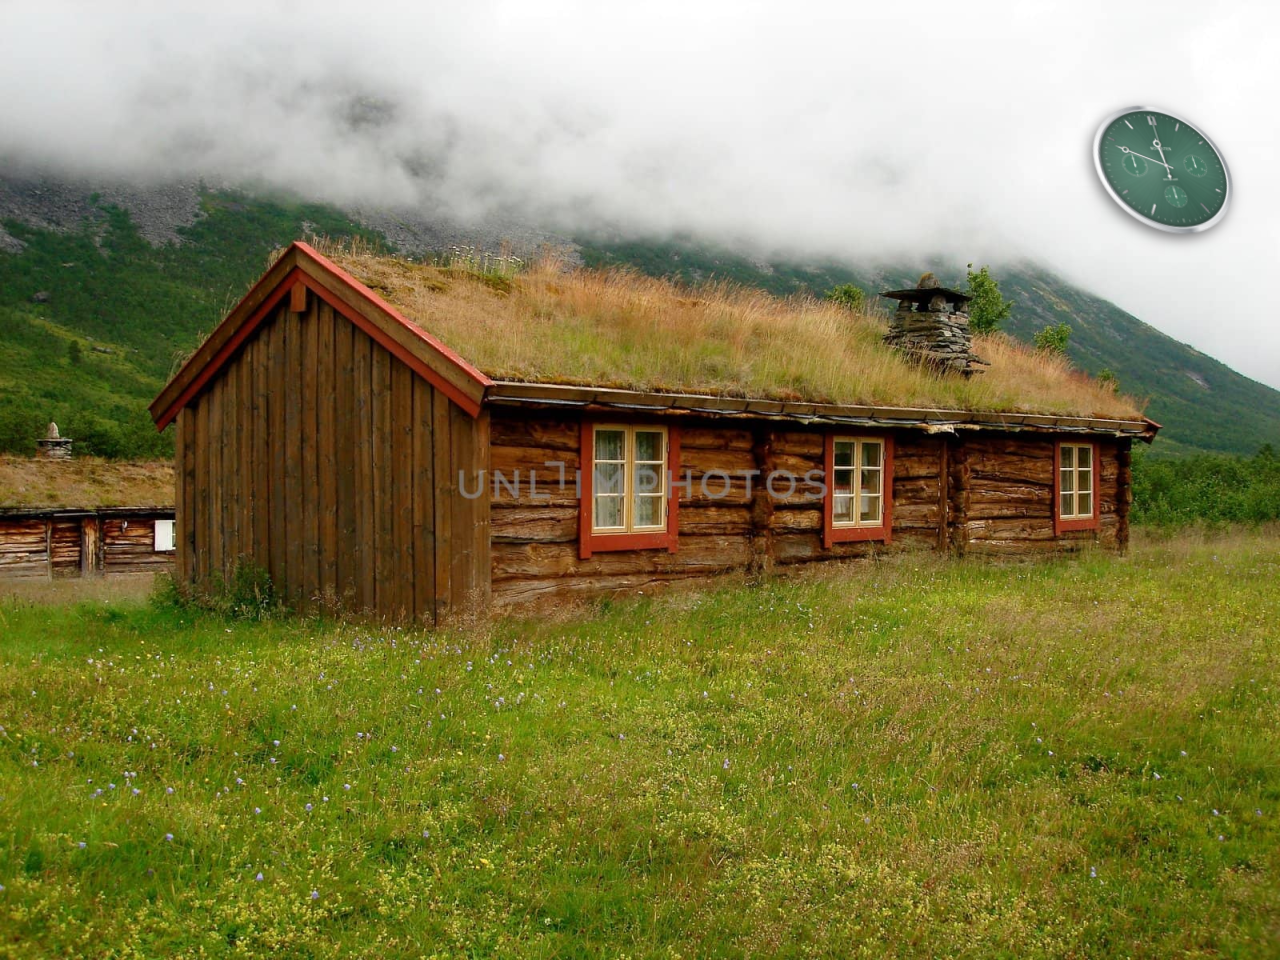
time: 11:49
